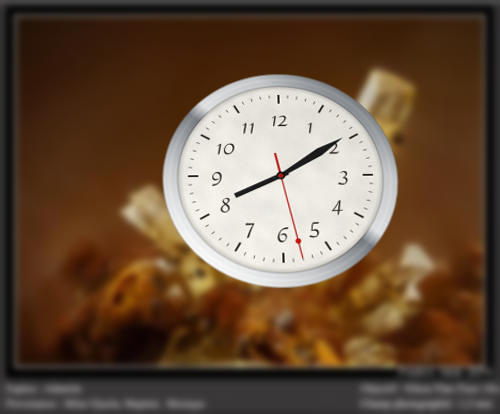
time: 8:09:28
